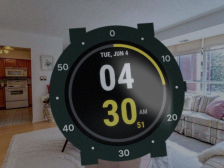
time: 4:30:51
